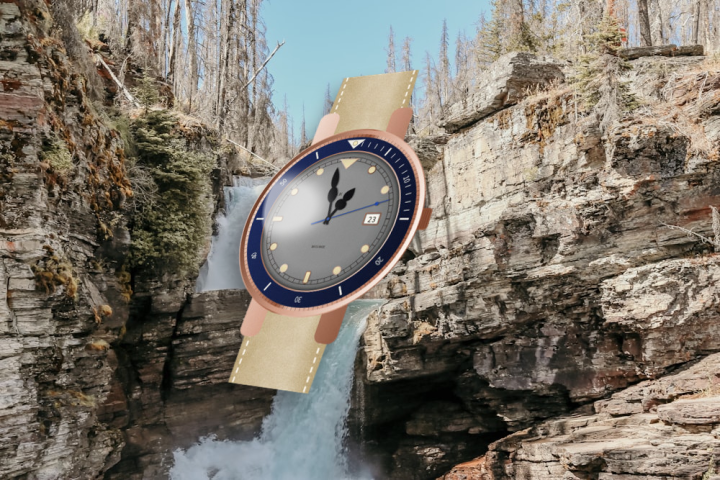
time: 12:58:12
